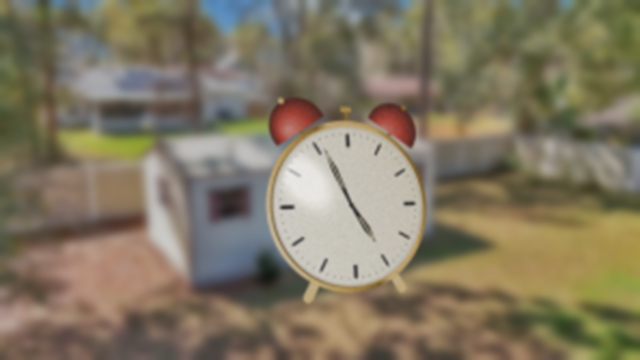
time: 4:56
